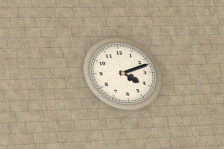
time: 4:12
